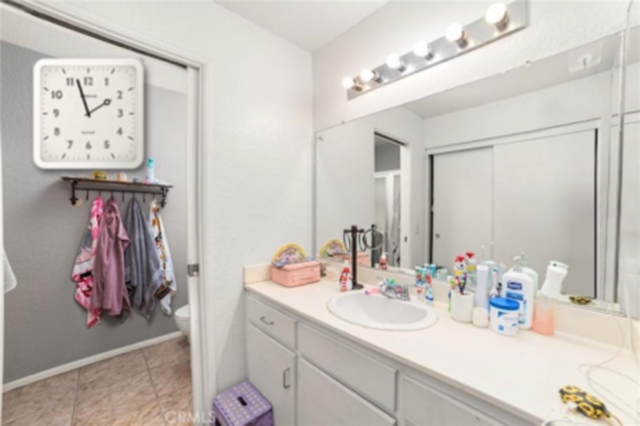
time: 1:57
